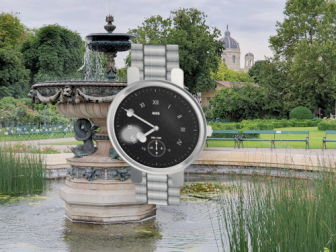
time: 7:50
